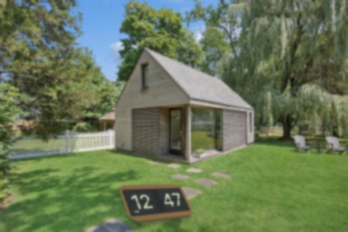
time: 12:47
